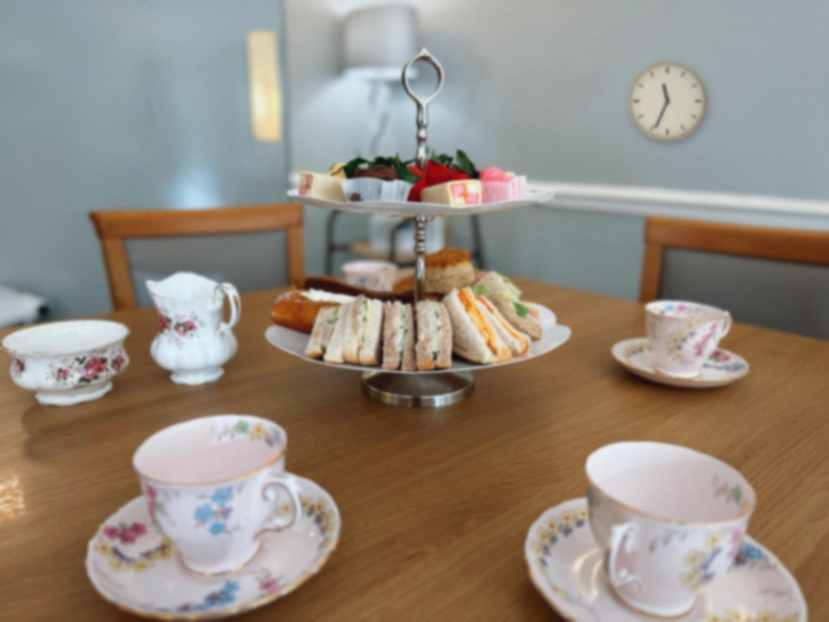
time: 11:34
